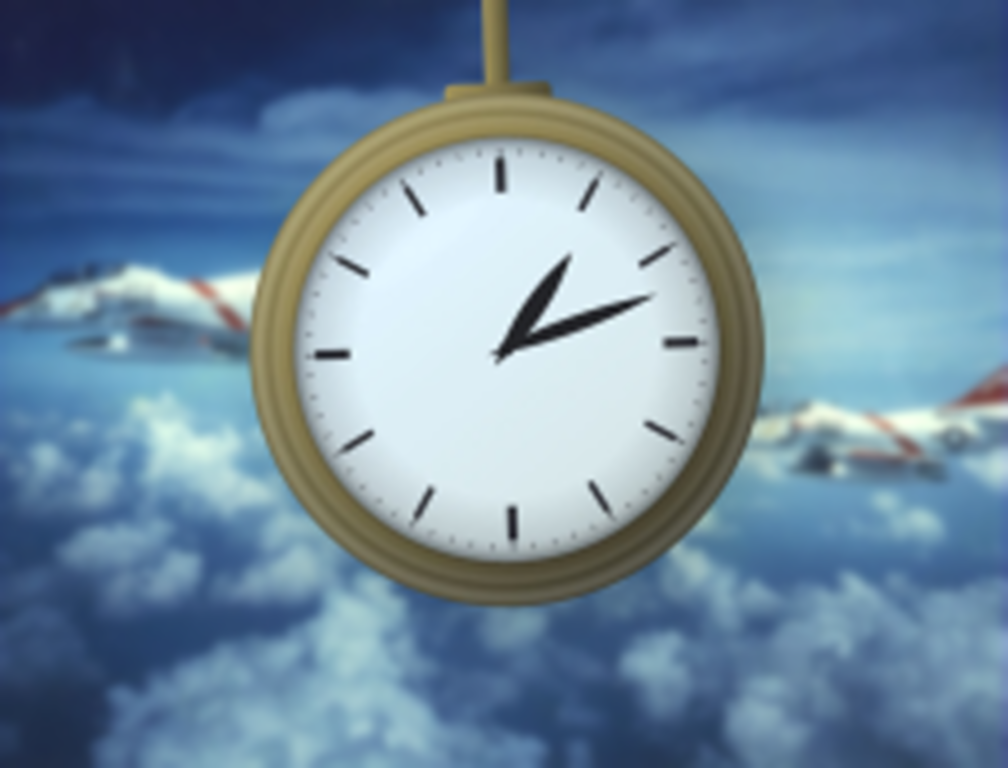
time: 1:12
